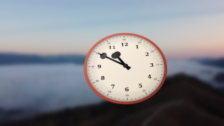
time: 10:50
